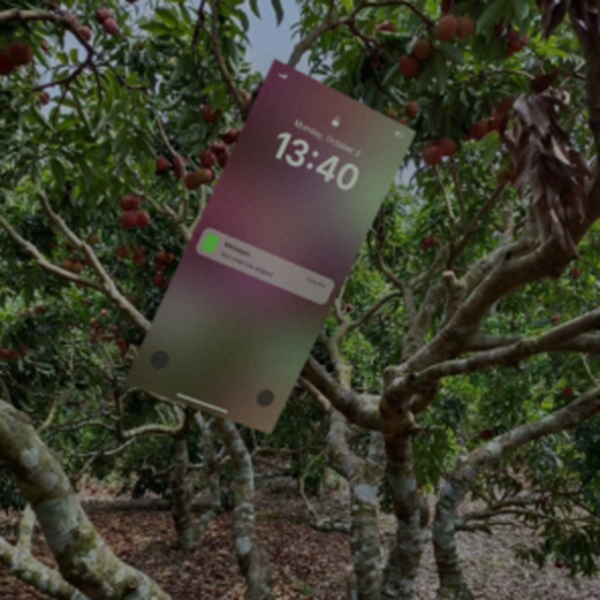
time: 13:40
